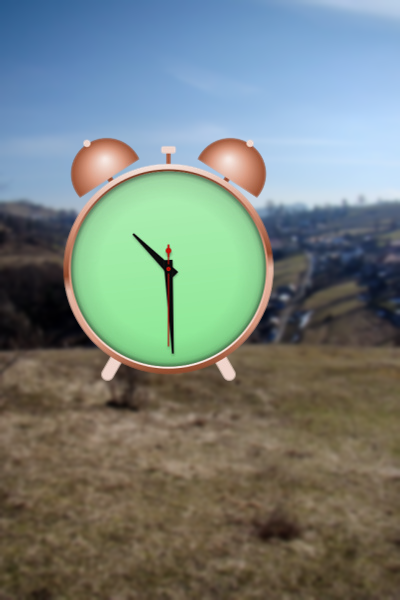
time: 10:29:30
